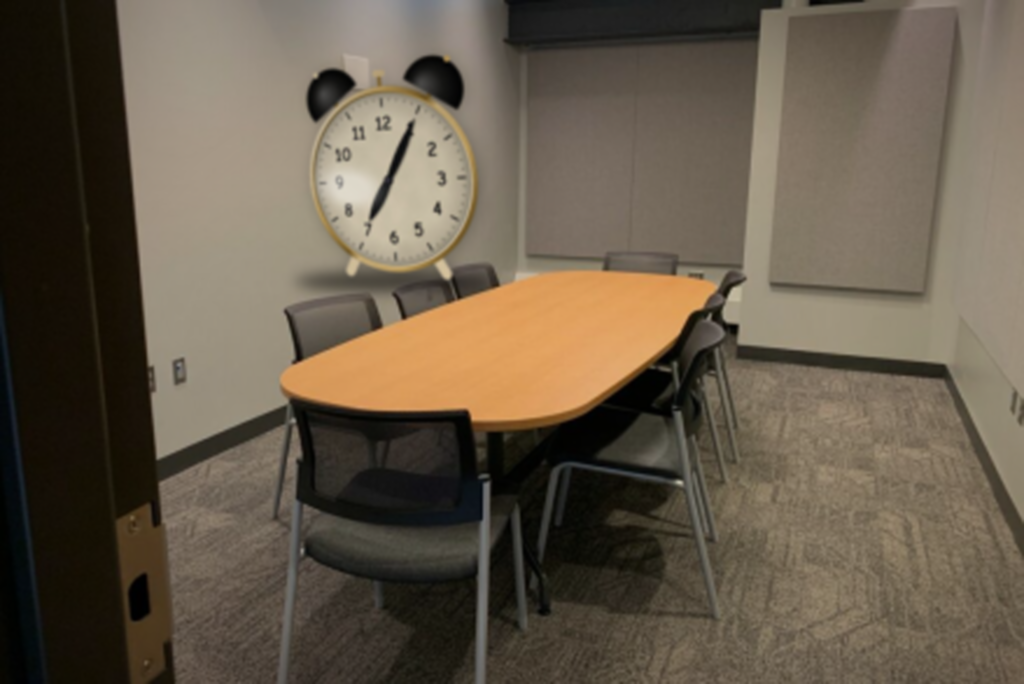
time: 7:05
